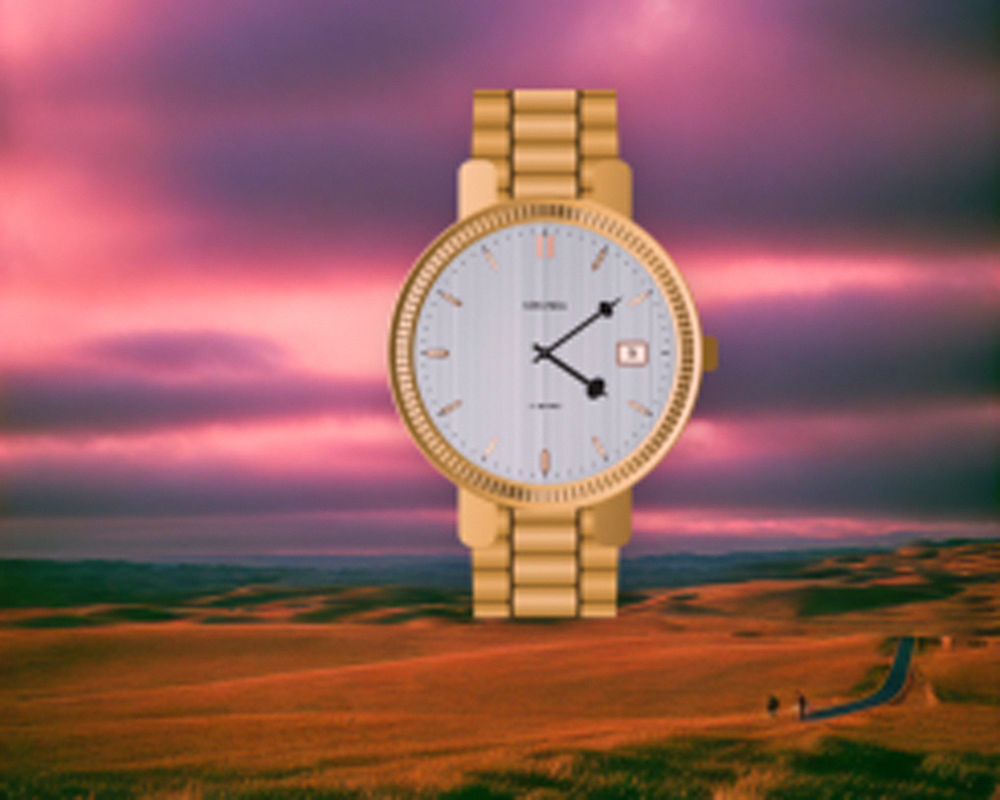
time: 4:09
